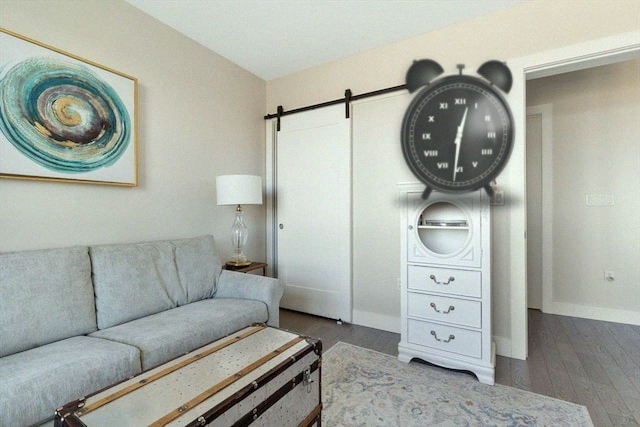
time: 12:31
